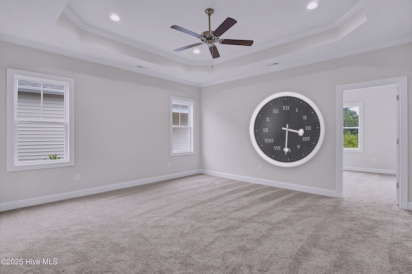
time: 3:31
